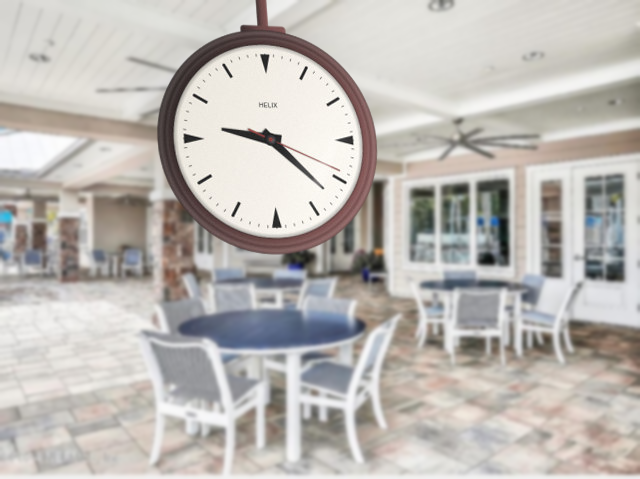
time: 9:22:19
